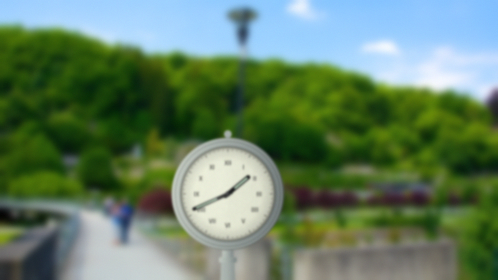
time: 1:41
